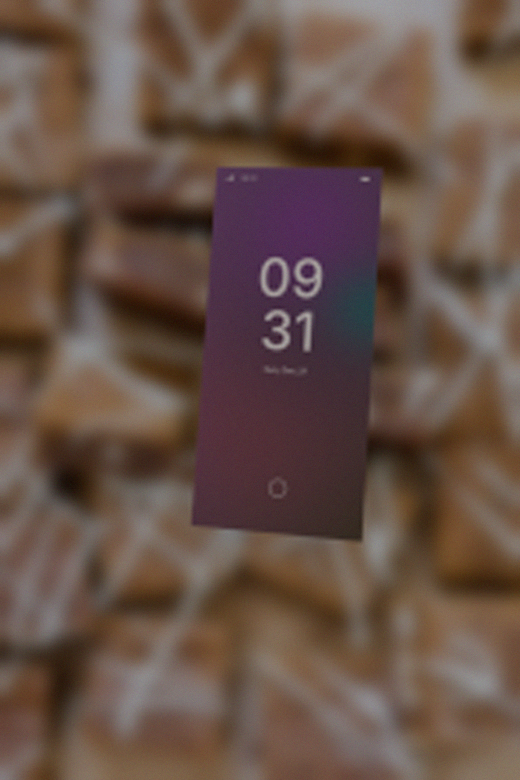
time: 9:31
